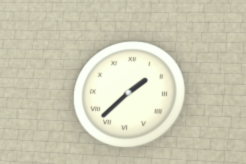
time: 1:37
